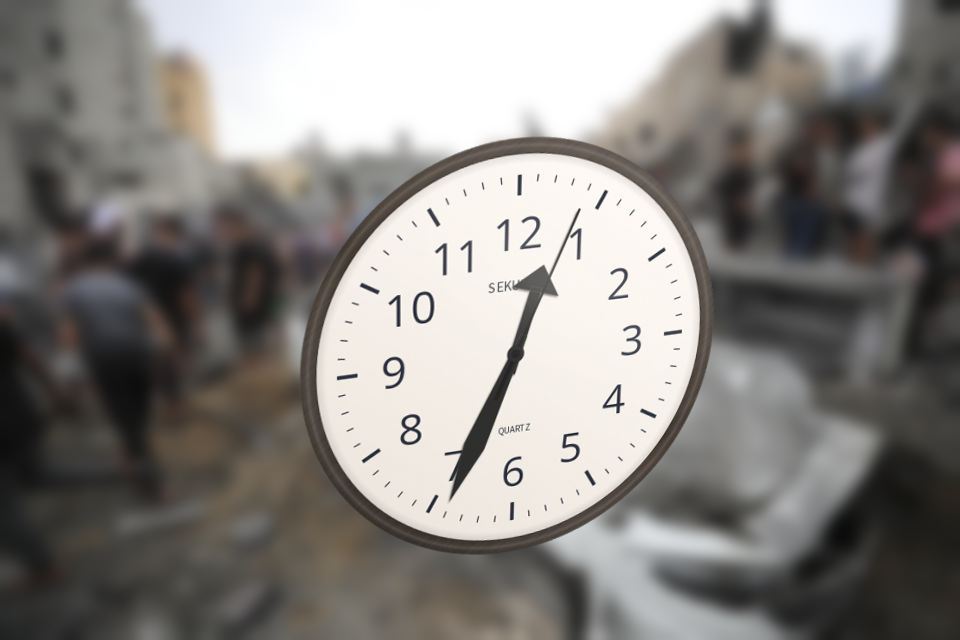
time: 12:34:04
